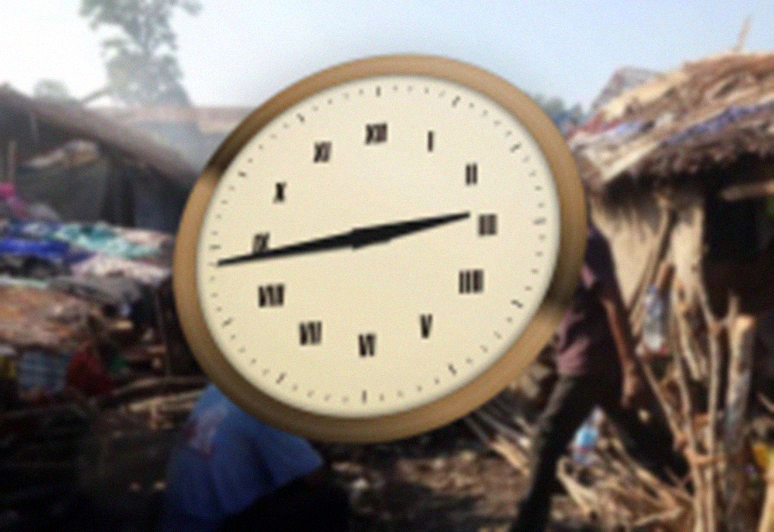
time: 2:44
